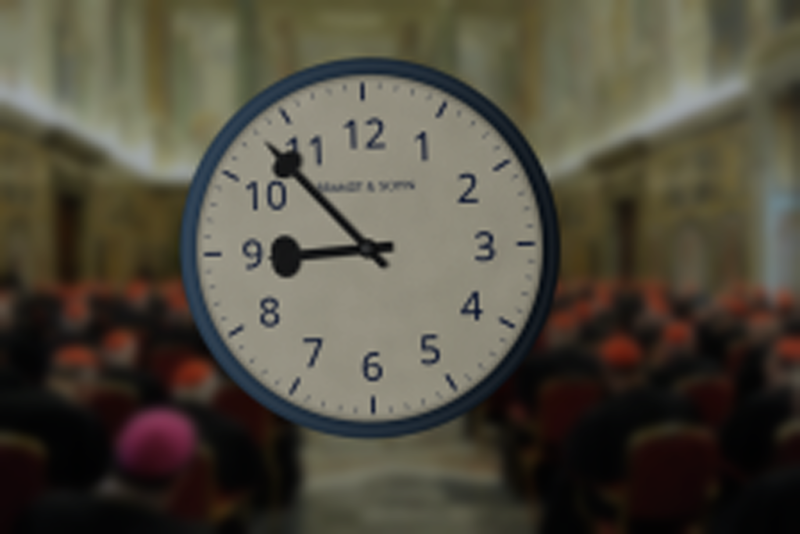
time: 8:53
